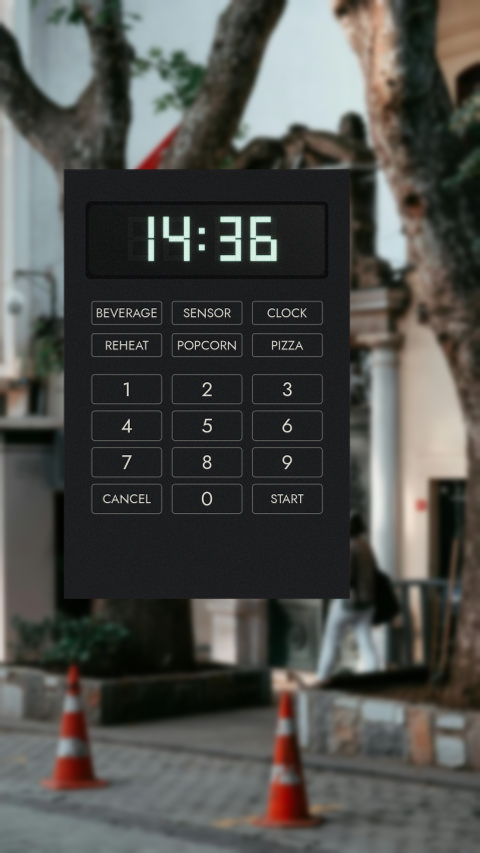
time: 14:36
